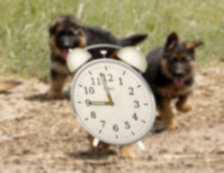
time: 8:58
